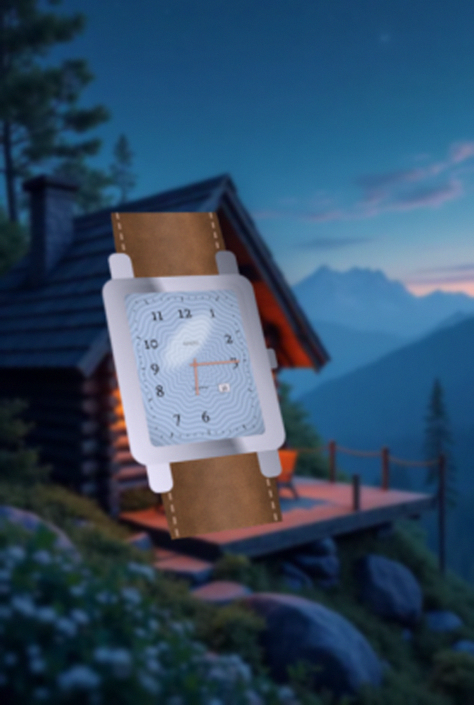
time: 6:15
